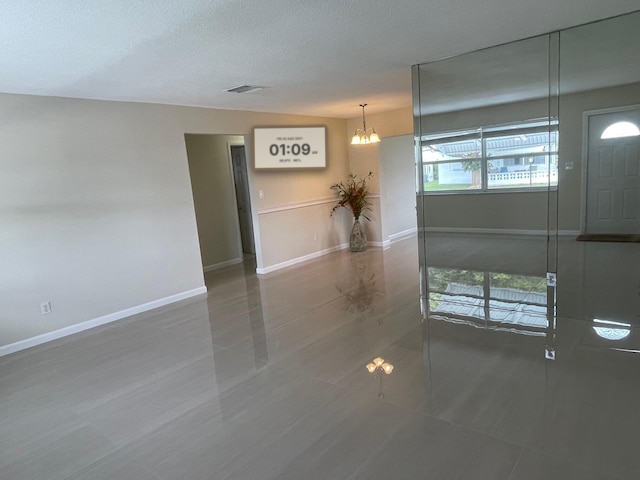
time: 1:09
